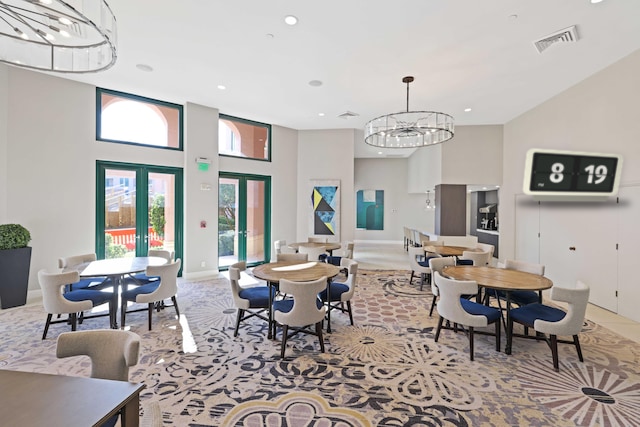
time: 8:19
